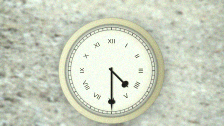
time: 4:30
